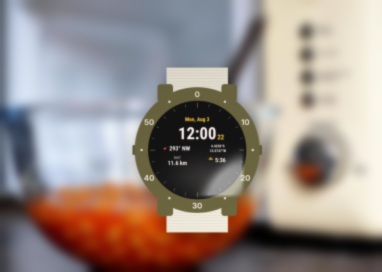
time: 12:00
